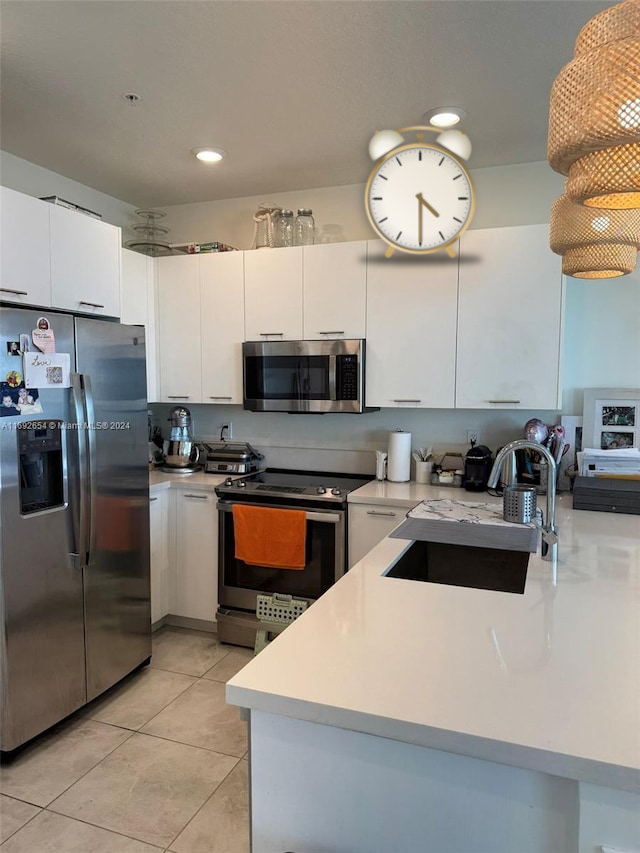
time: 4:30
